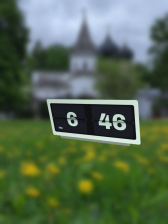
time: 6:46
